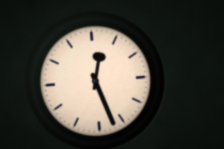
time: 12:27
